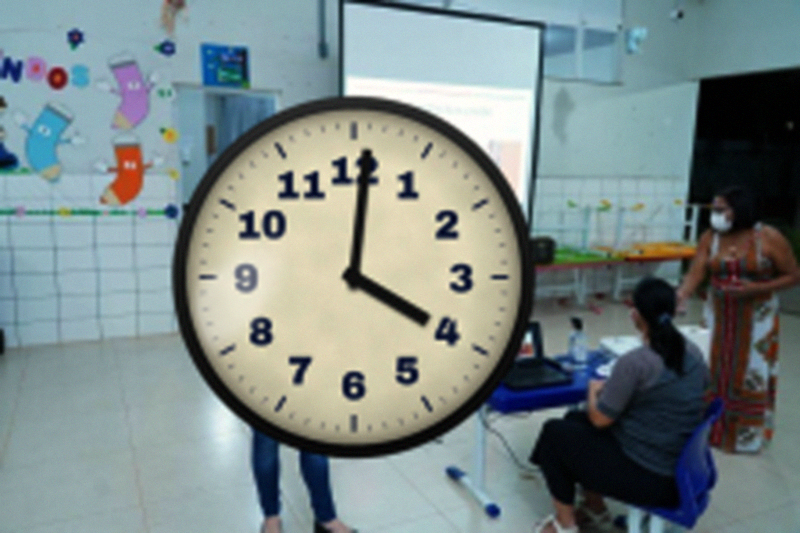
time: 4:01
